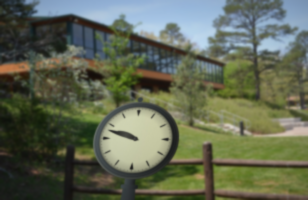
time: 9:48
